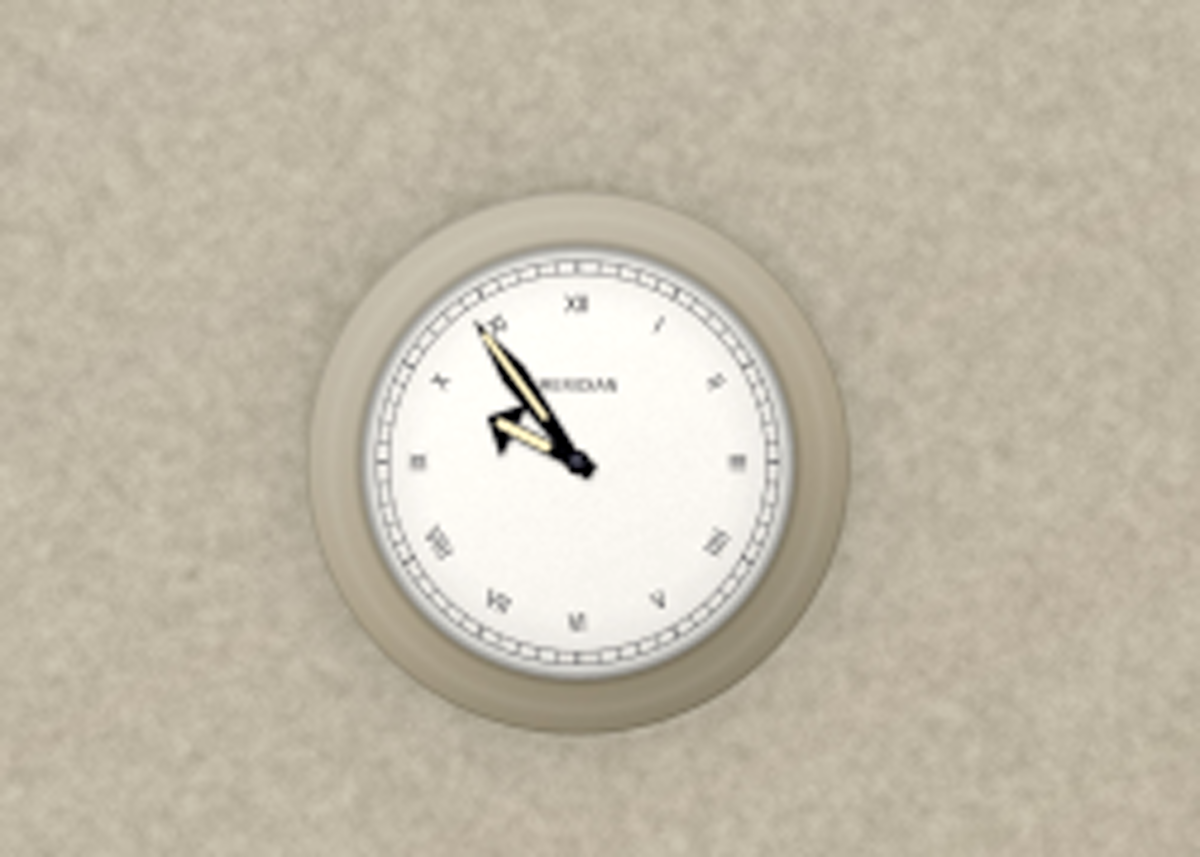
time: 9:54
